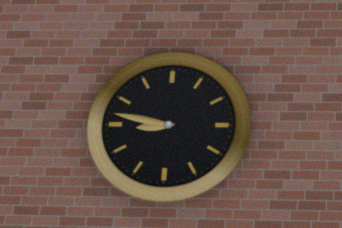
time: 8:47
